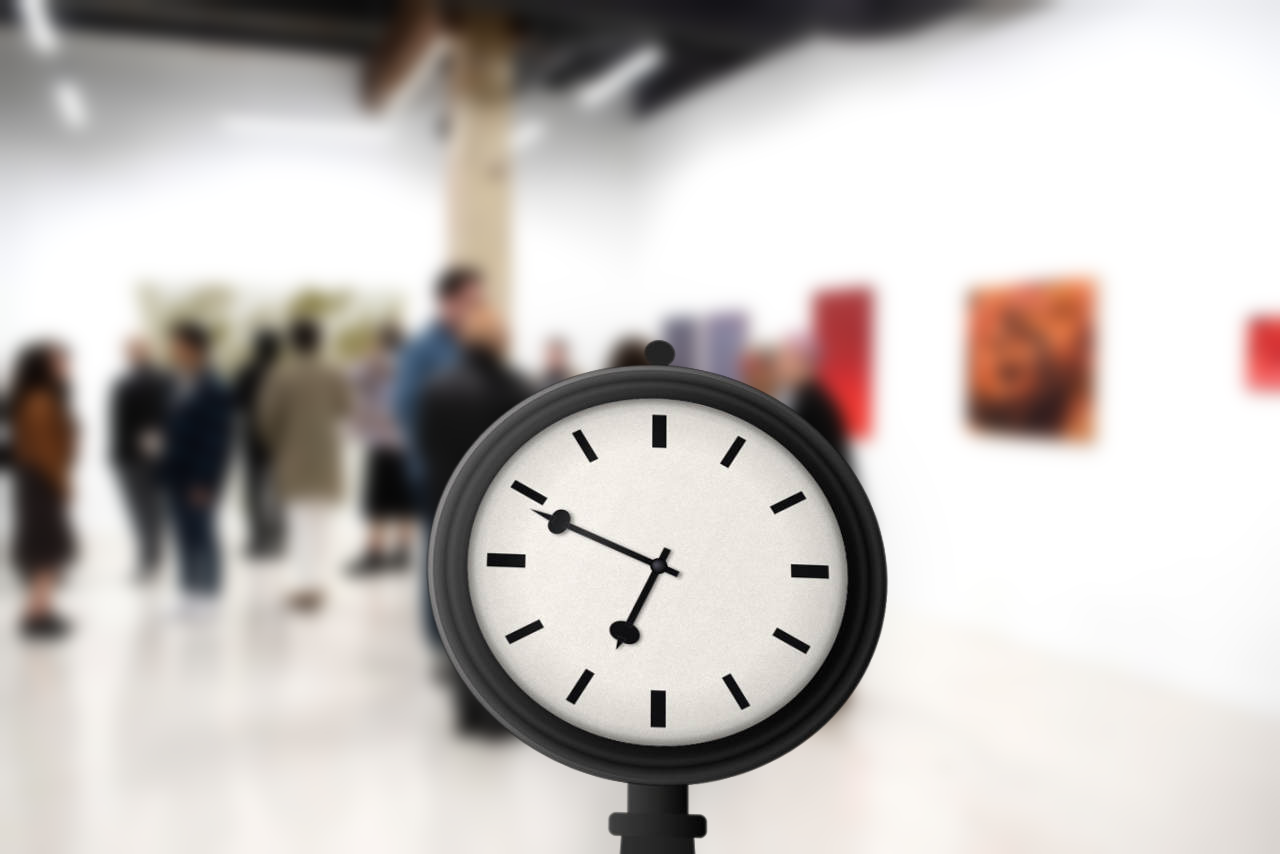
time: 6:49
